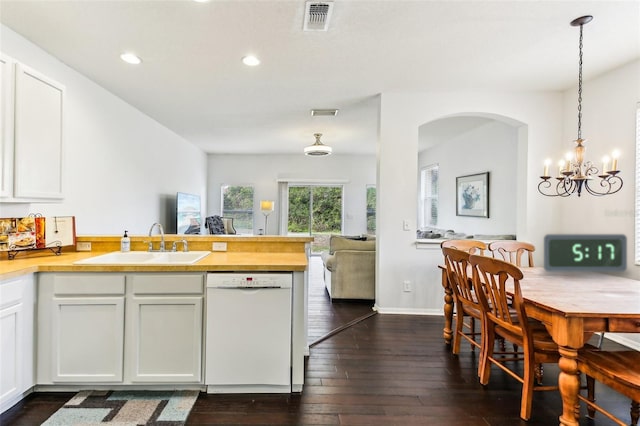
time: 5:17
